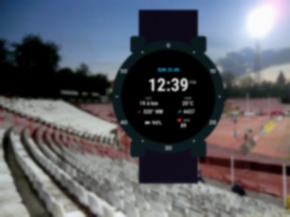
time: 12:39
